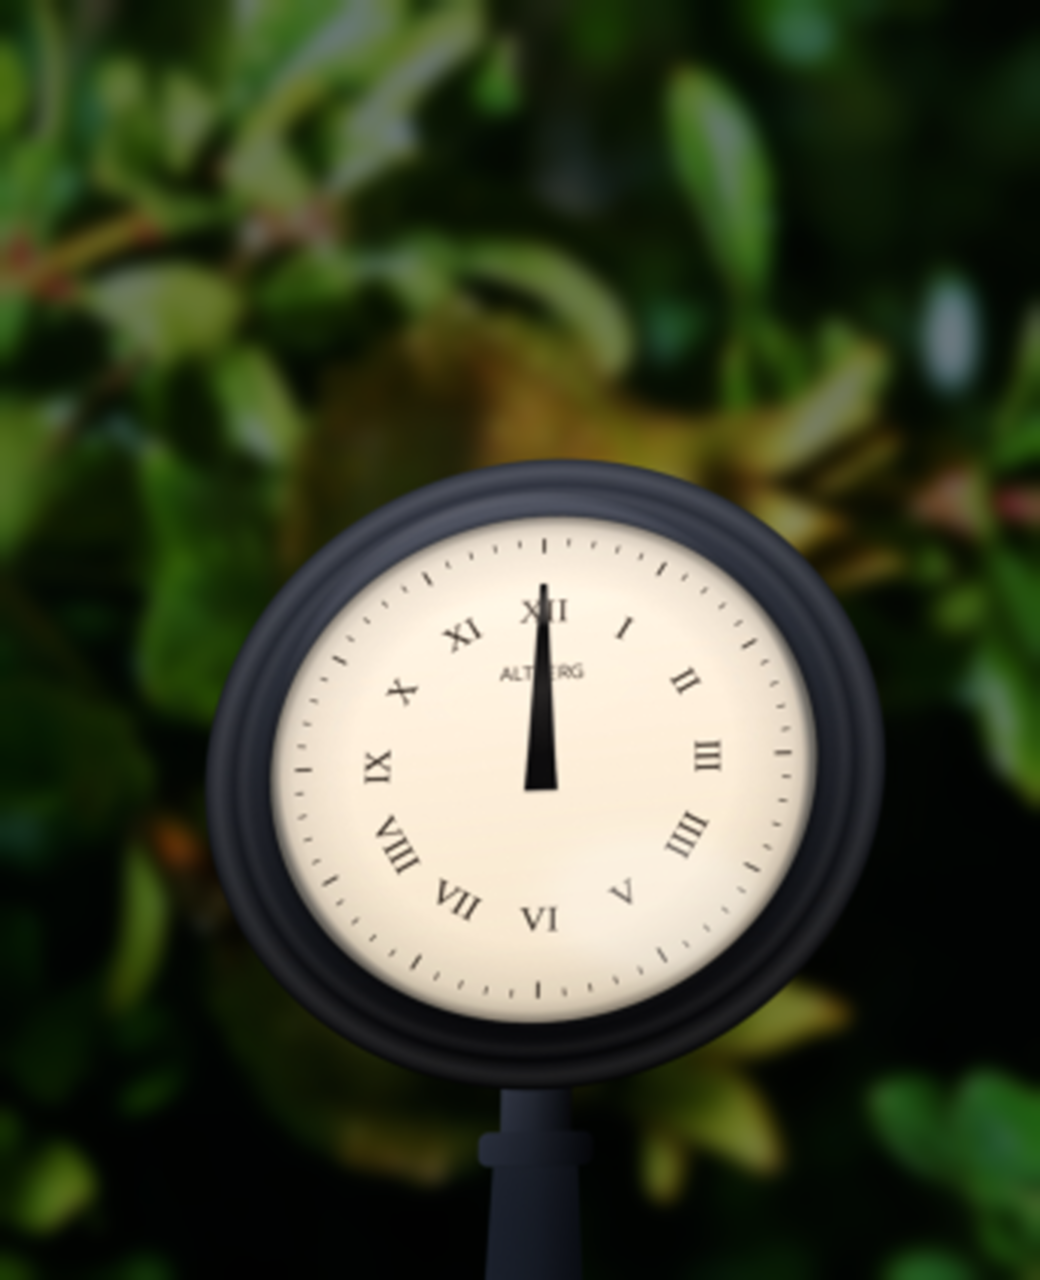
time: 12:00
